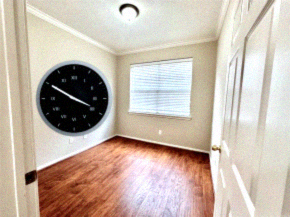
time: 3:50
